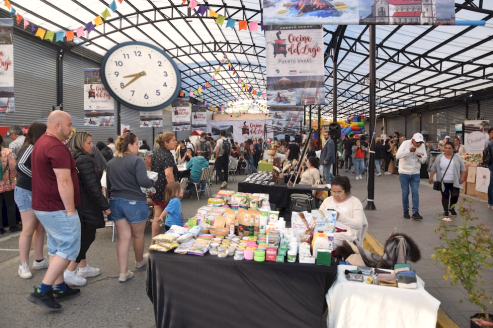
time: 8:39
